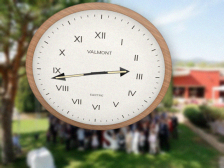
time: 2:43
